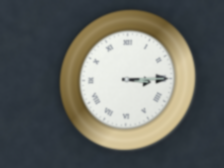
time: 3:15
